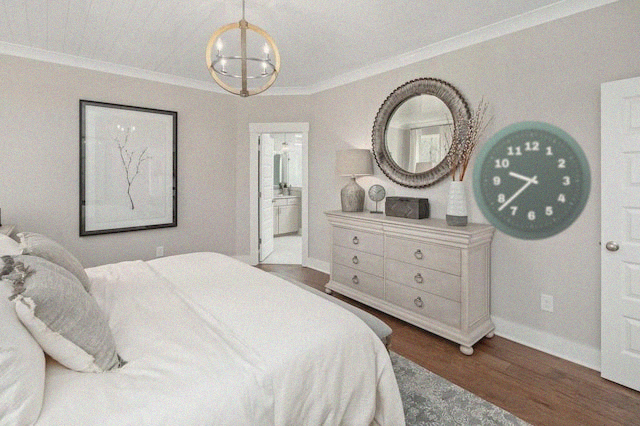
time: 9:38
